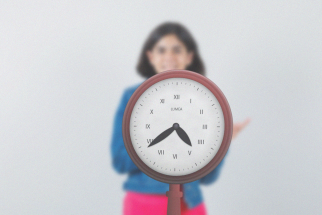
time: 4:39
